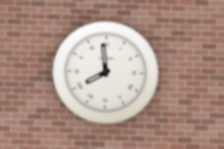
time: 7:59
